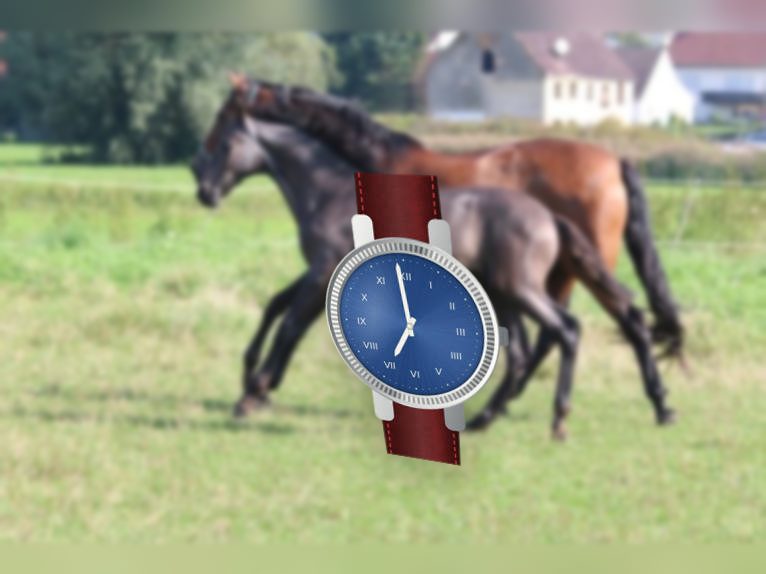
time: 6:59
